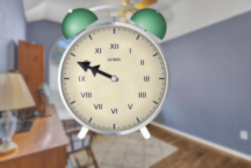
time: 9:49
